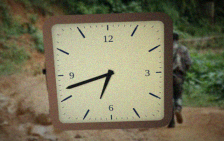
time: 6:42
